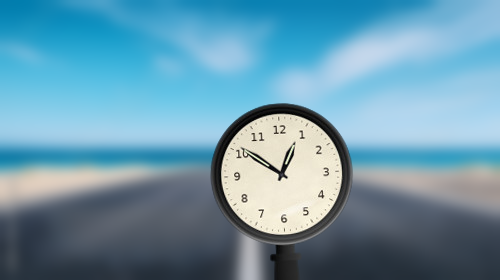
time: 12:51
